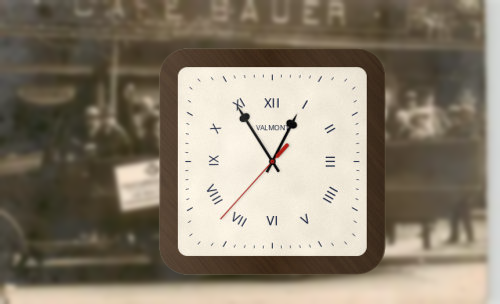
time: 12:54:37
